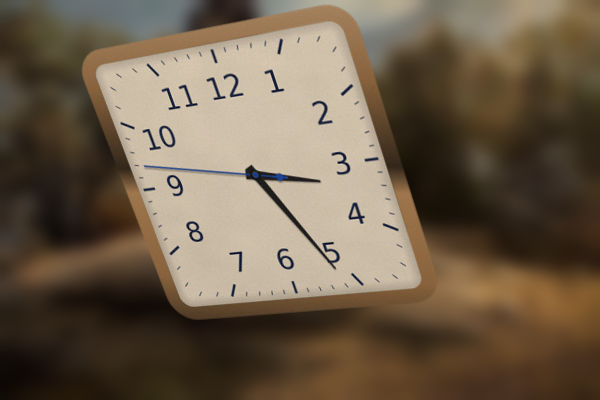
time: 3:25:47
